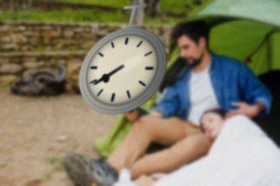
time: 7:39
